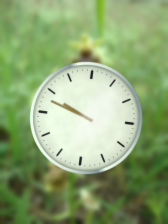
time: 9:48
